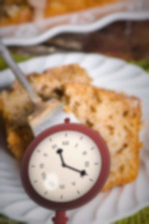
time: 11:19
